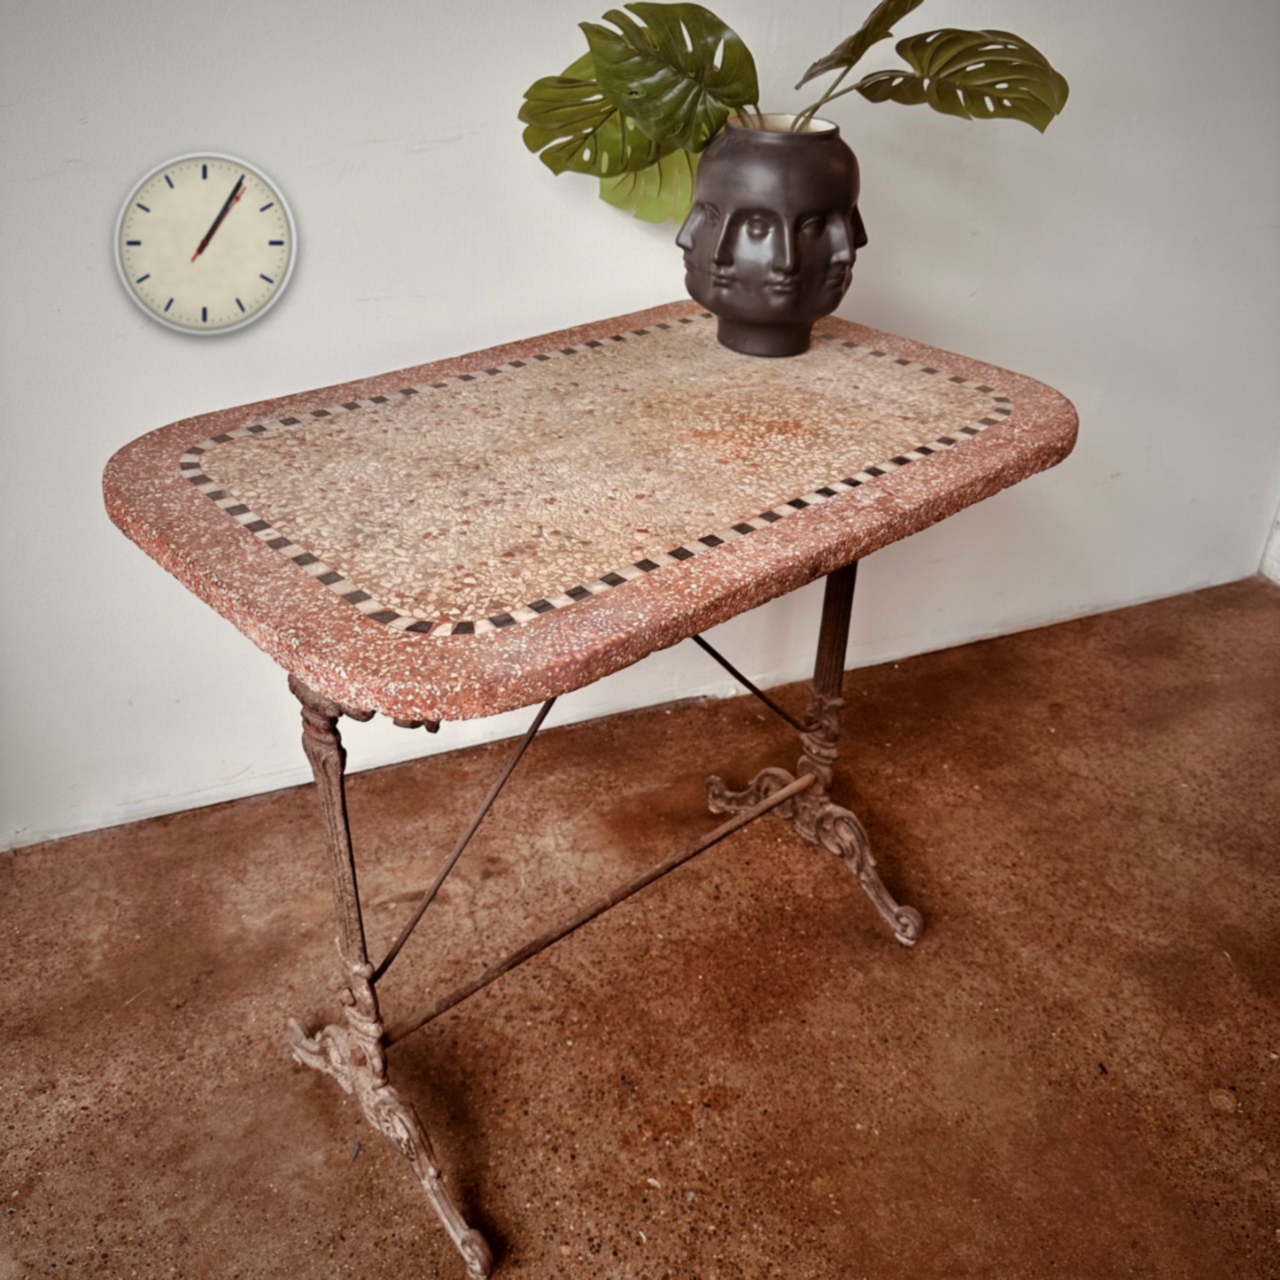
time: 1:05:06
